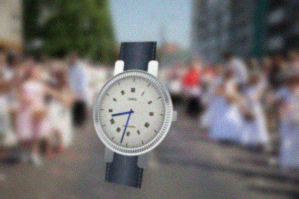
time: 8:32
